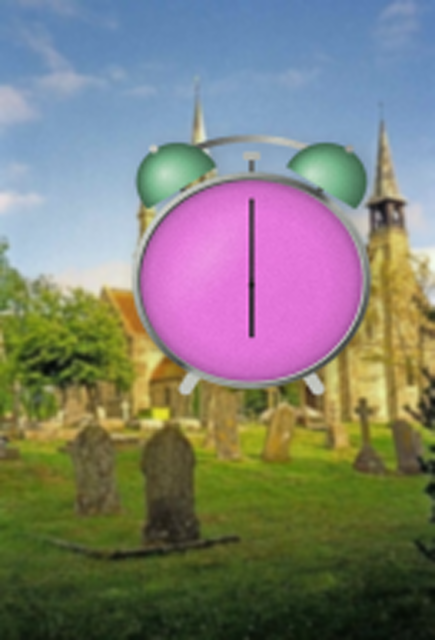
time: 6:00
